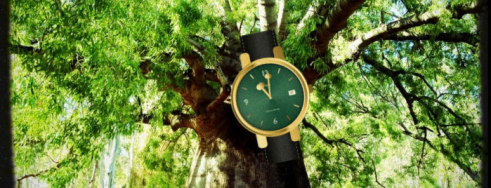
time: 11:01
